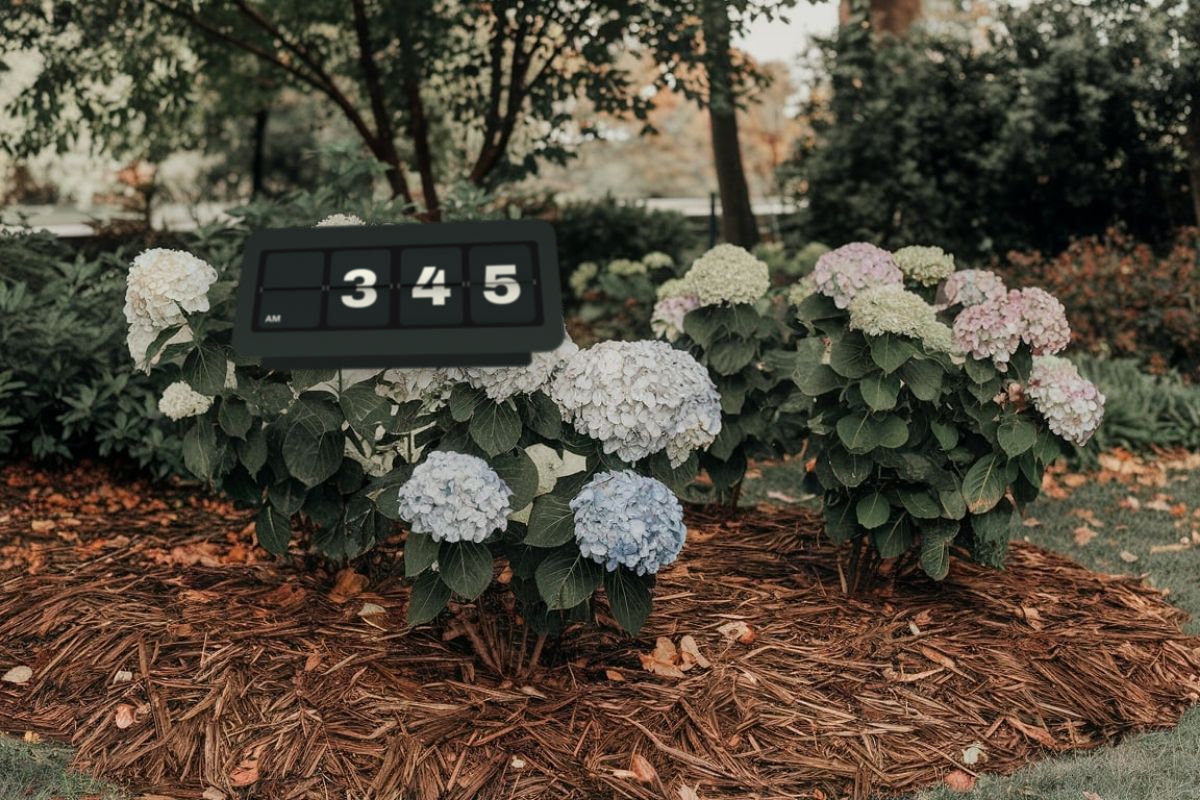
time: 3:45
